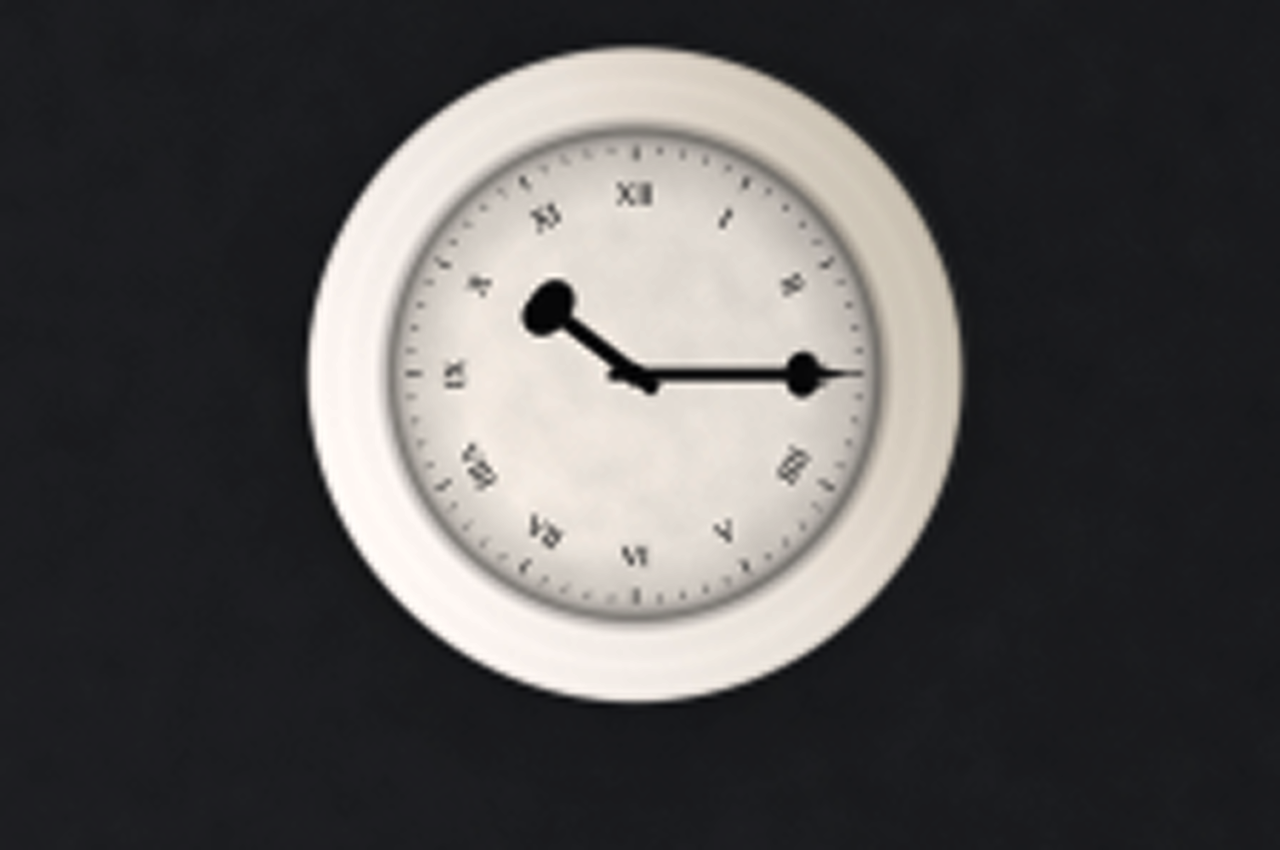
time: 10:15
